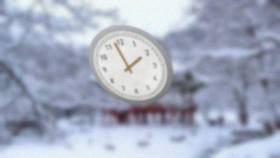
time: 1:58
